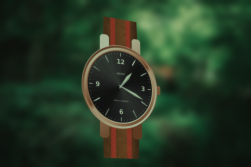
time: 1:19
